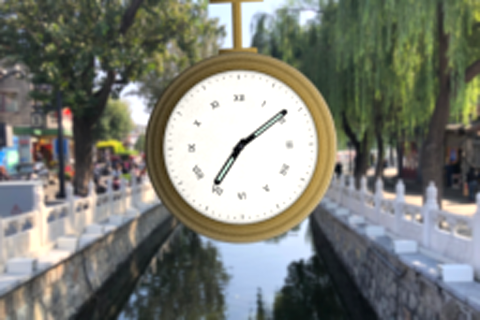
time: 7:09
